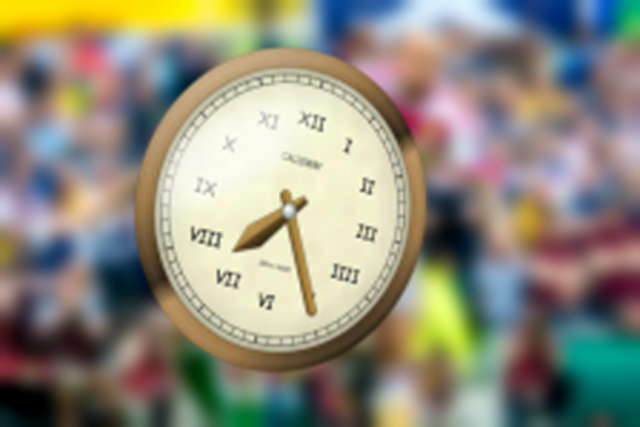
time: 7:25
